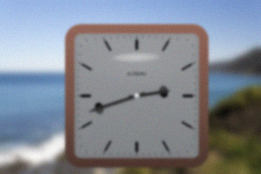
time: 2:42
